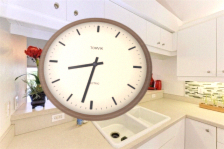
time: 8:32
